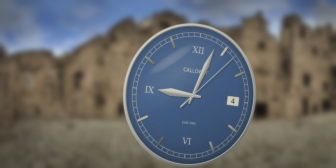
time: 9:03:07
